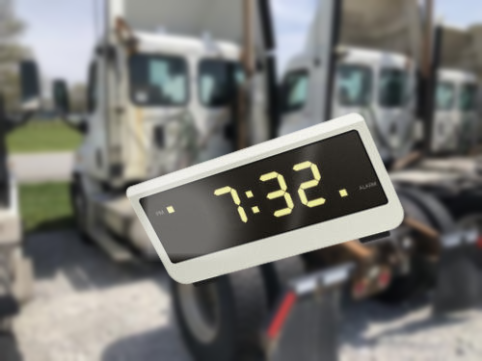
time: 7:32
